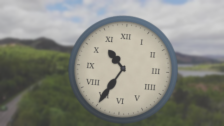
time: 10:35
